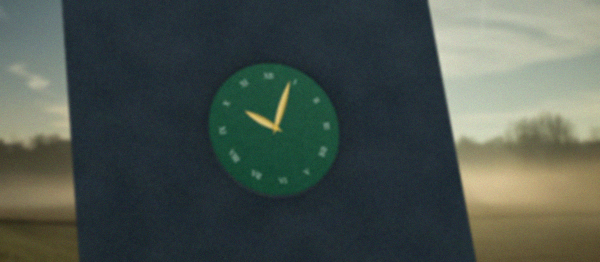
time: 10:04
